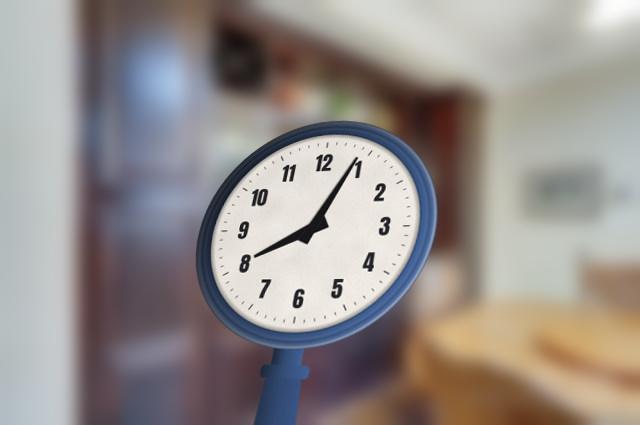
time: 8:04
